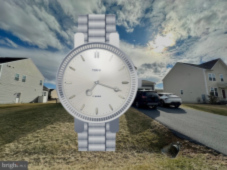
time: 7:18
